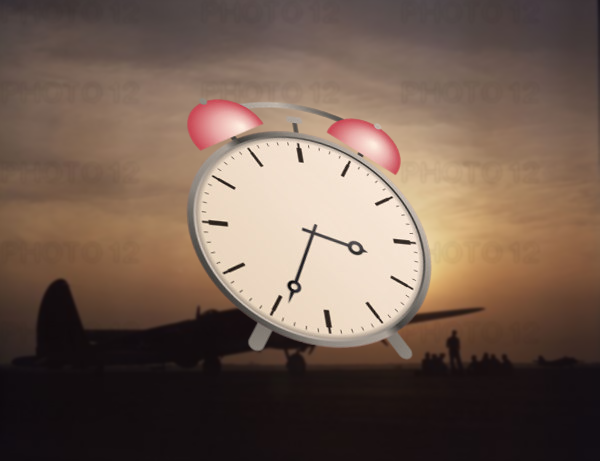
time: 3:34
